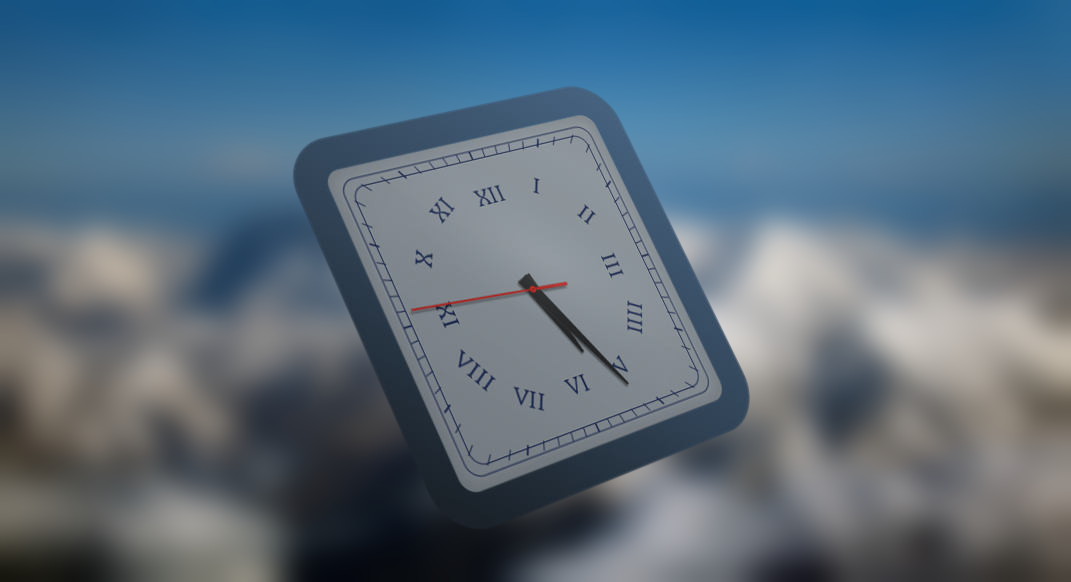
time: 5:25:46
